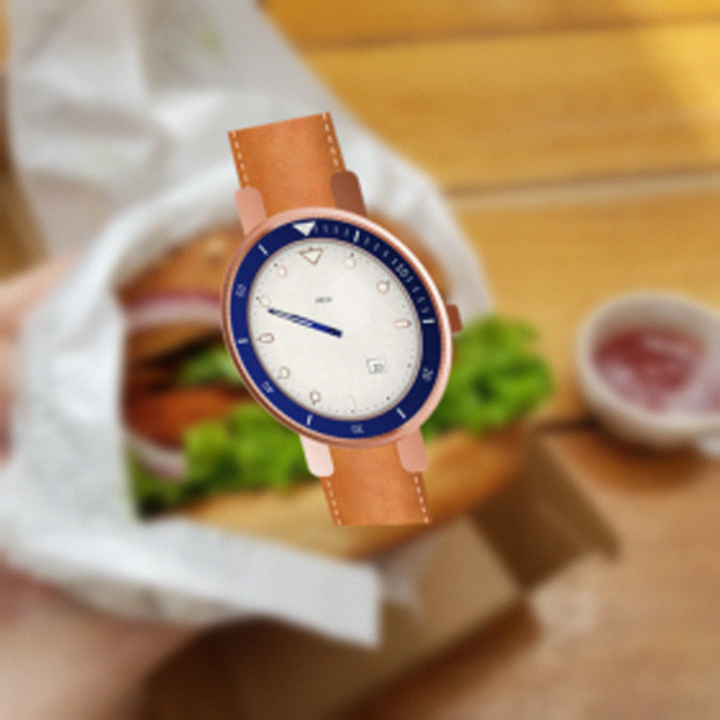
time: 9:49
